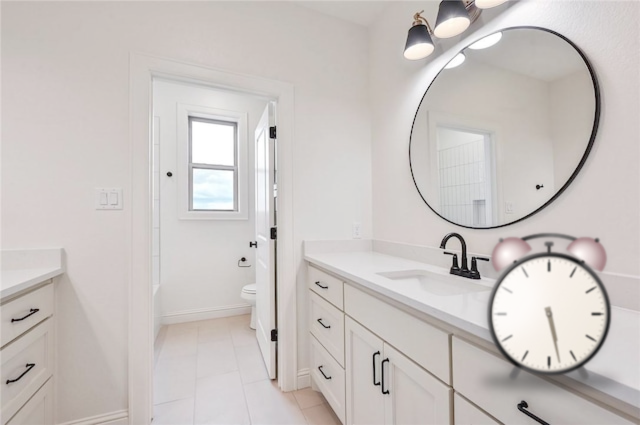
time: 5:28
